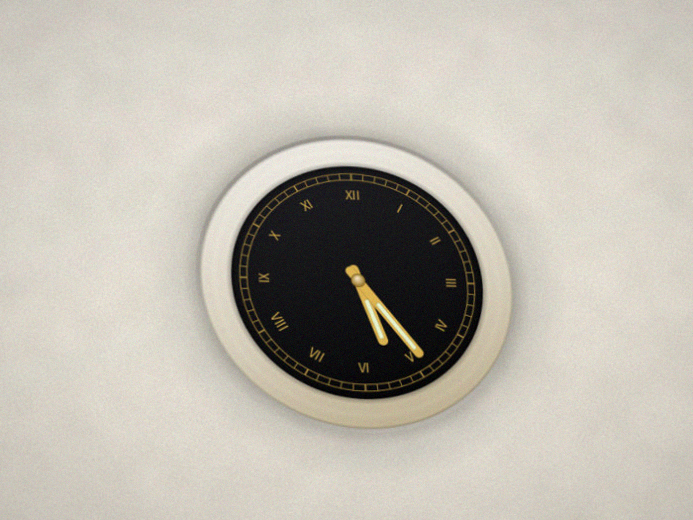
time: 5:24
